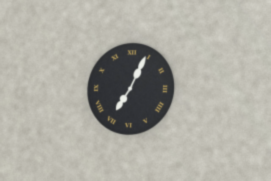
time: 7:04
